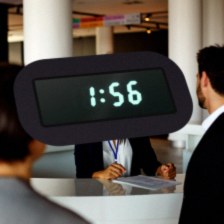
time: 1:56
